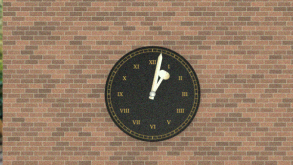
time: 1:02
